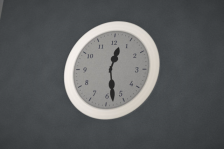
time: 12:28
